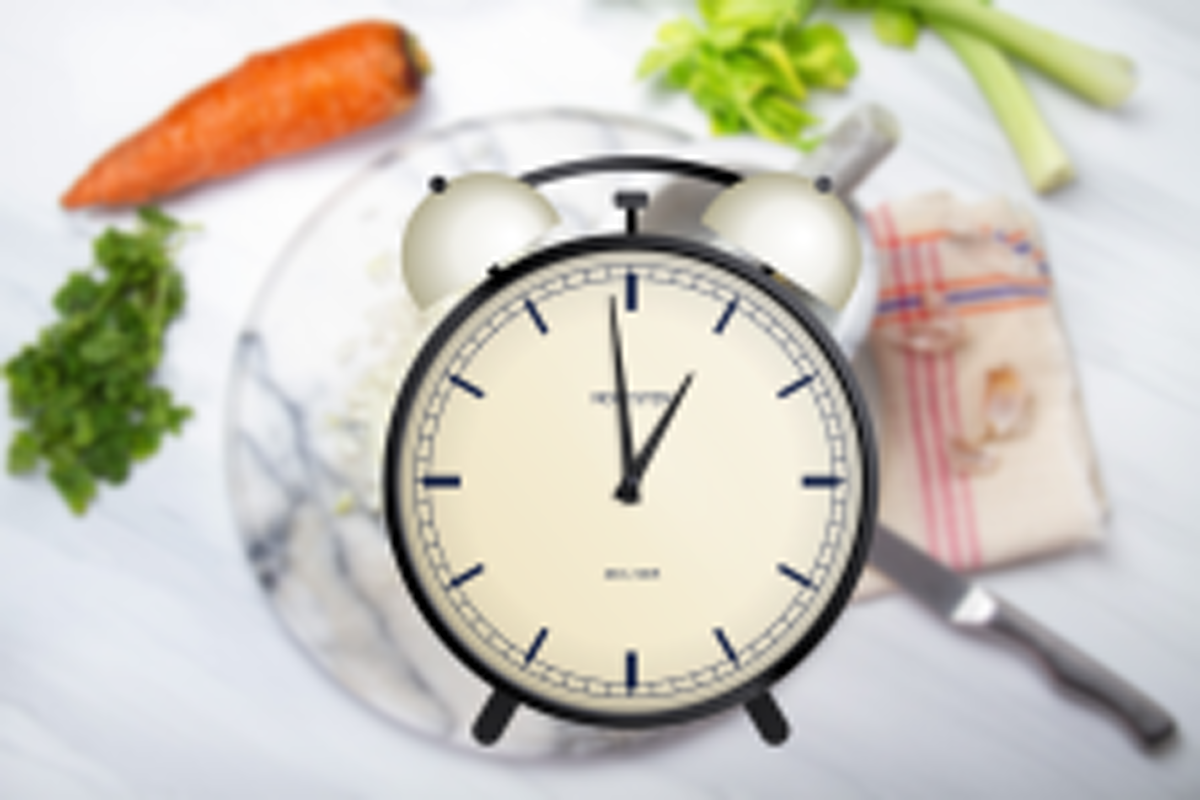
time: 12:59
